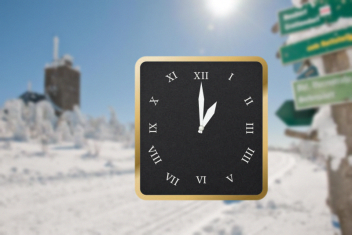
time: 1:00
